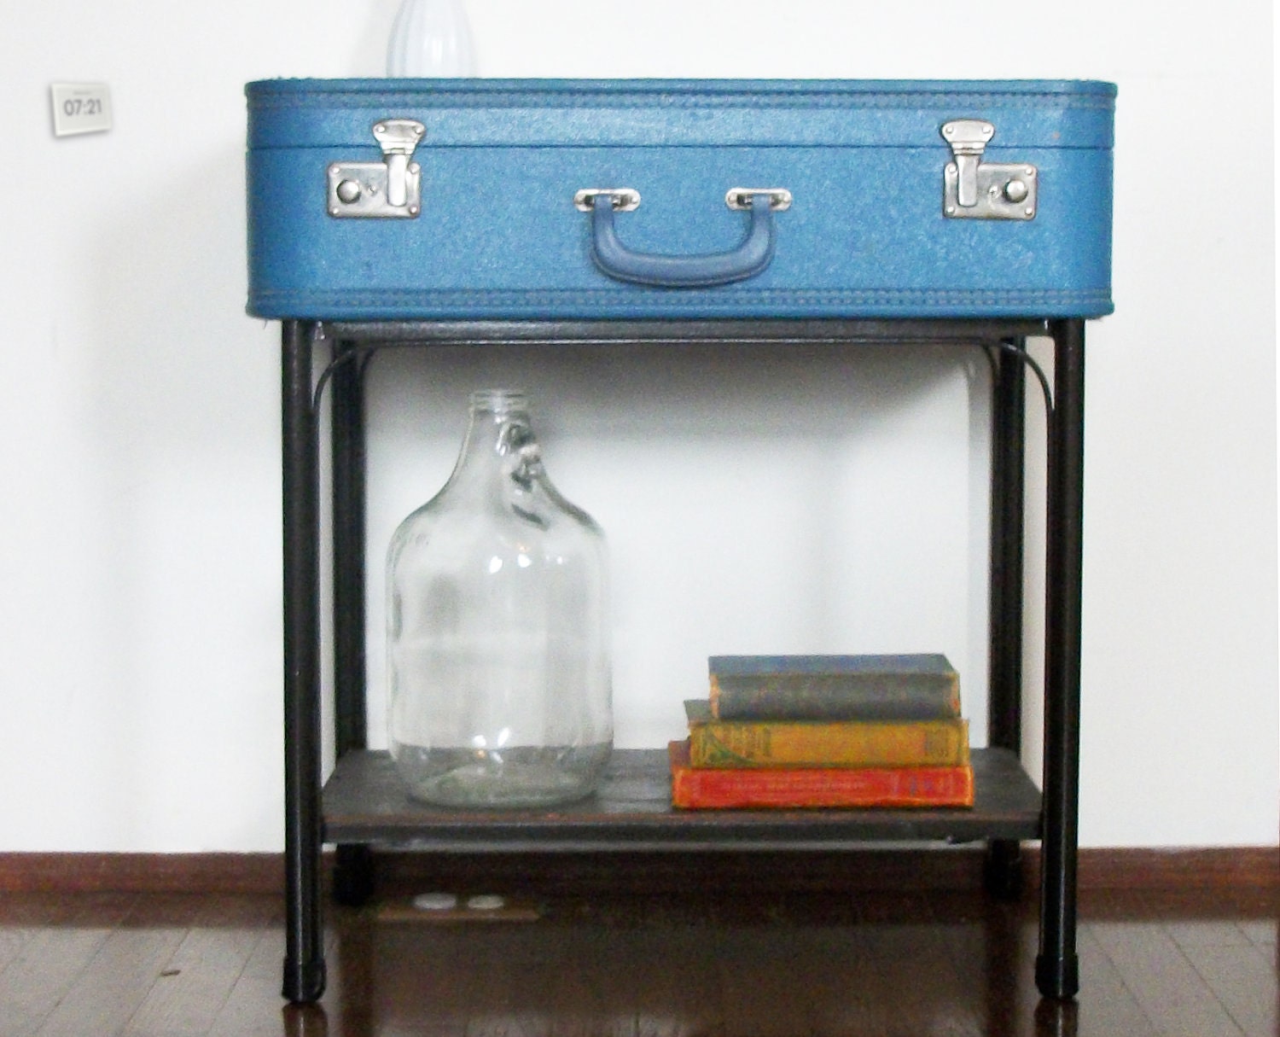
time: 7:21
